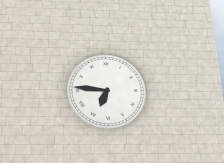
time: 6:46
